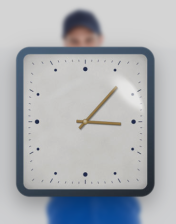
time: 3:07
